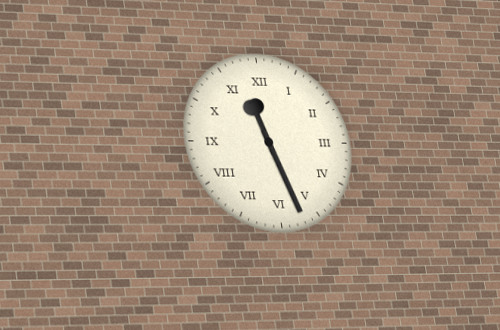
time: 11:27
